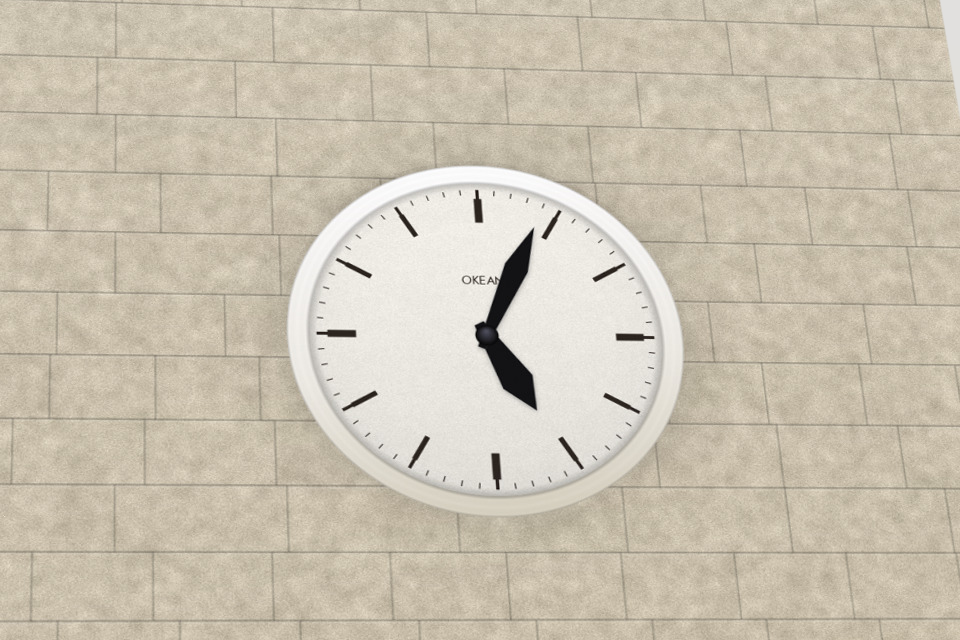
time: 5:04
